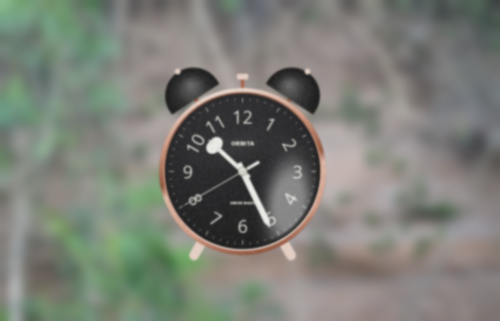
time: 10:25:40
